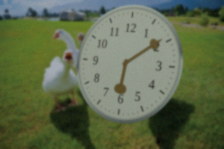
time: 6:09
